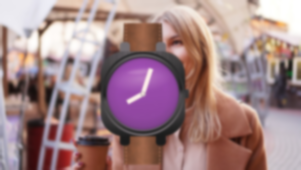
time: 8:03
